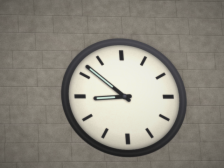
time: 8:52
